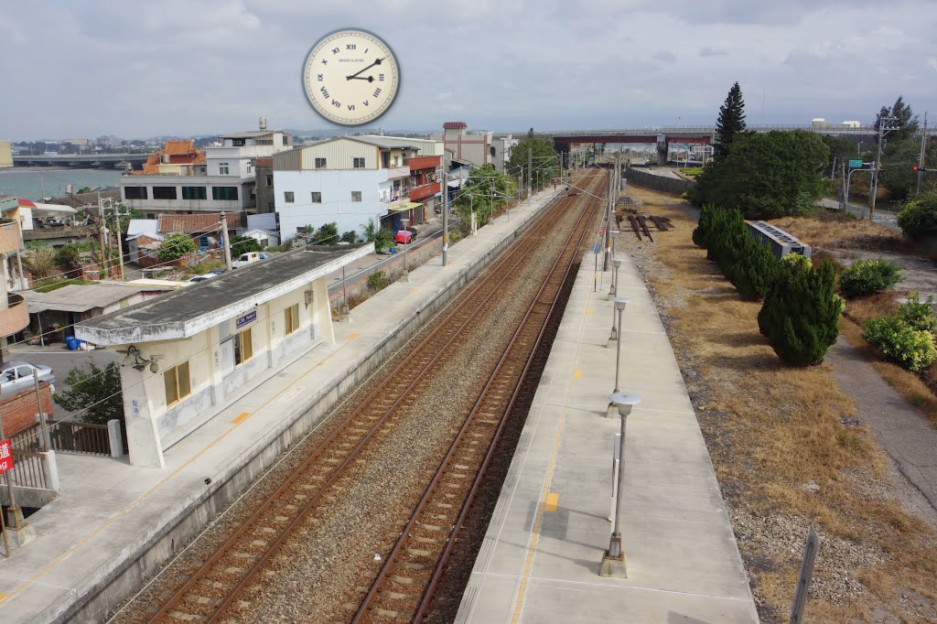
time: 3:10
